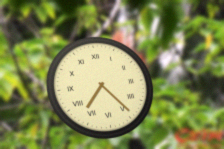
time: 7:24
